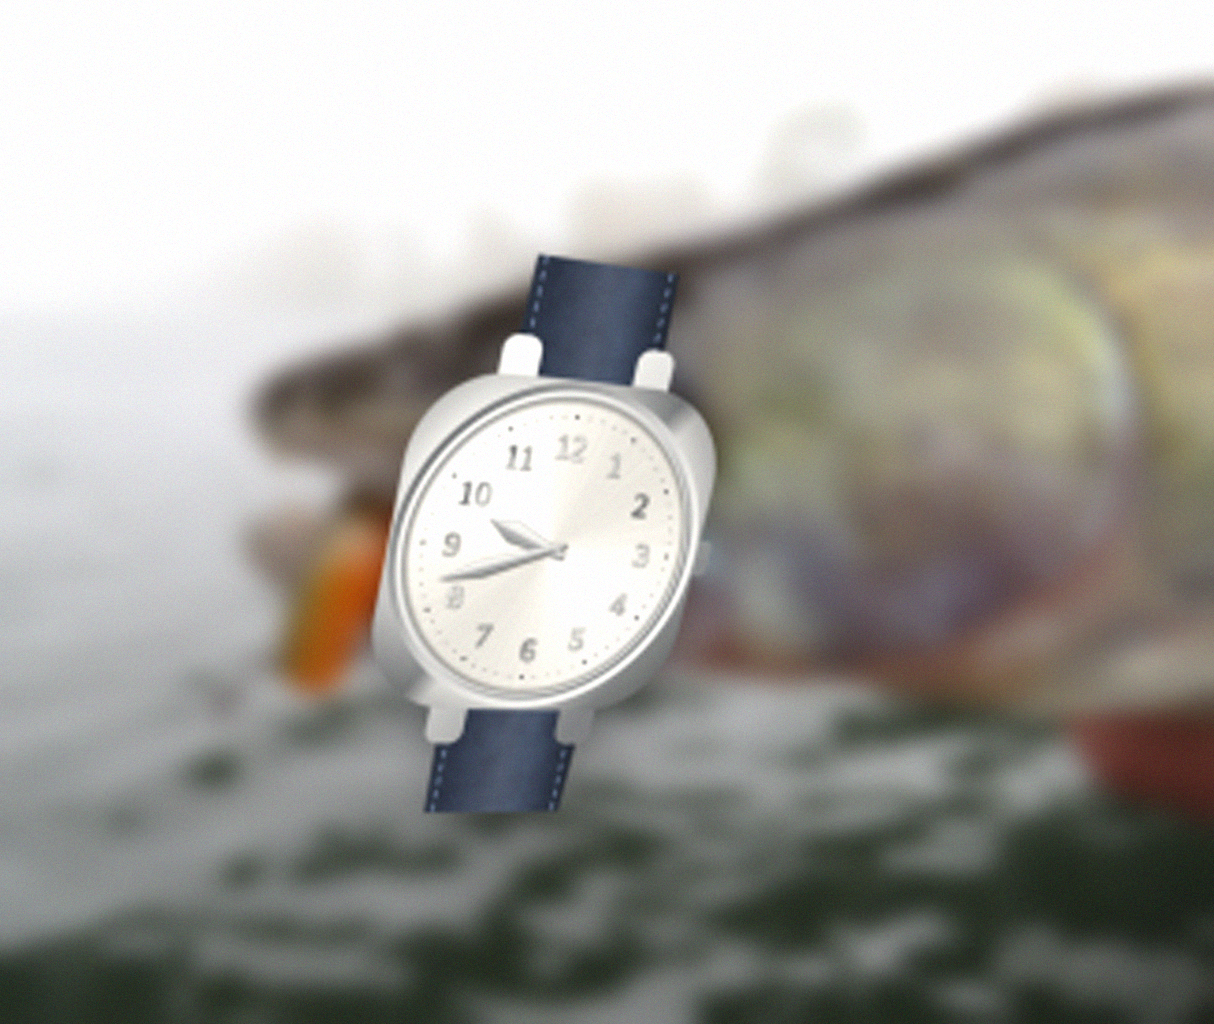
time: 9:42
